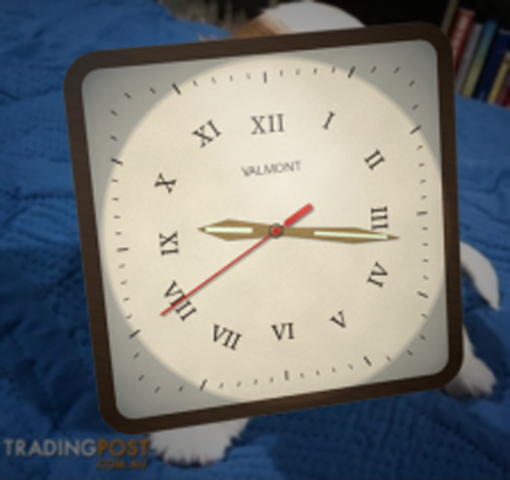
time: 9:16:40
